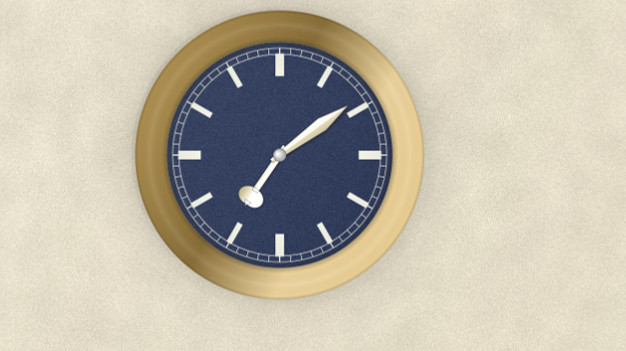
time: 7:09
